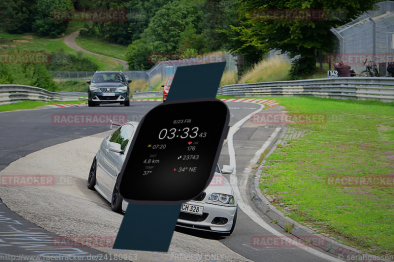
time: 3:33
